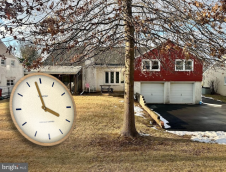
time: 3:58
